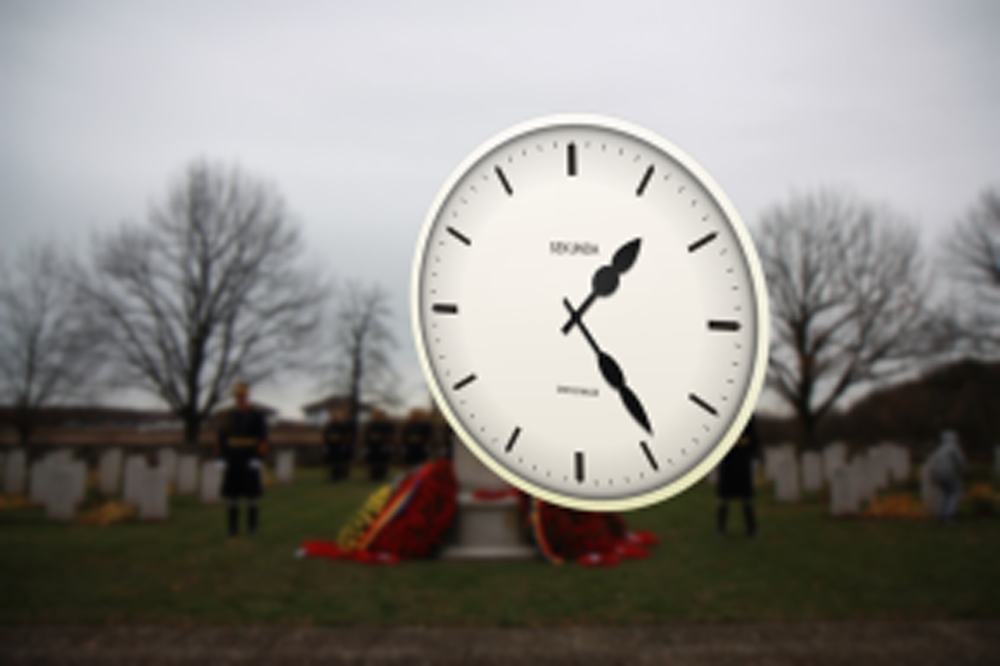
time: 1:24
